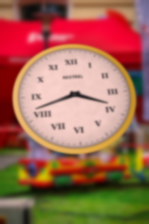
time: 3:42
